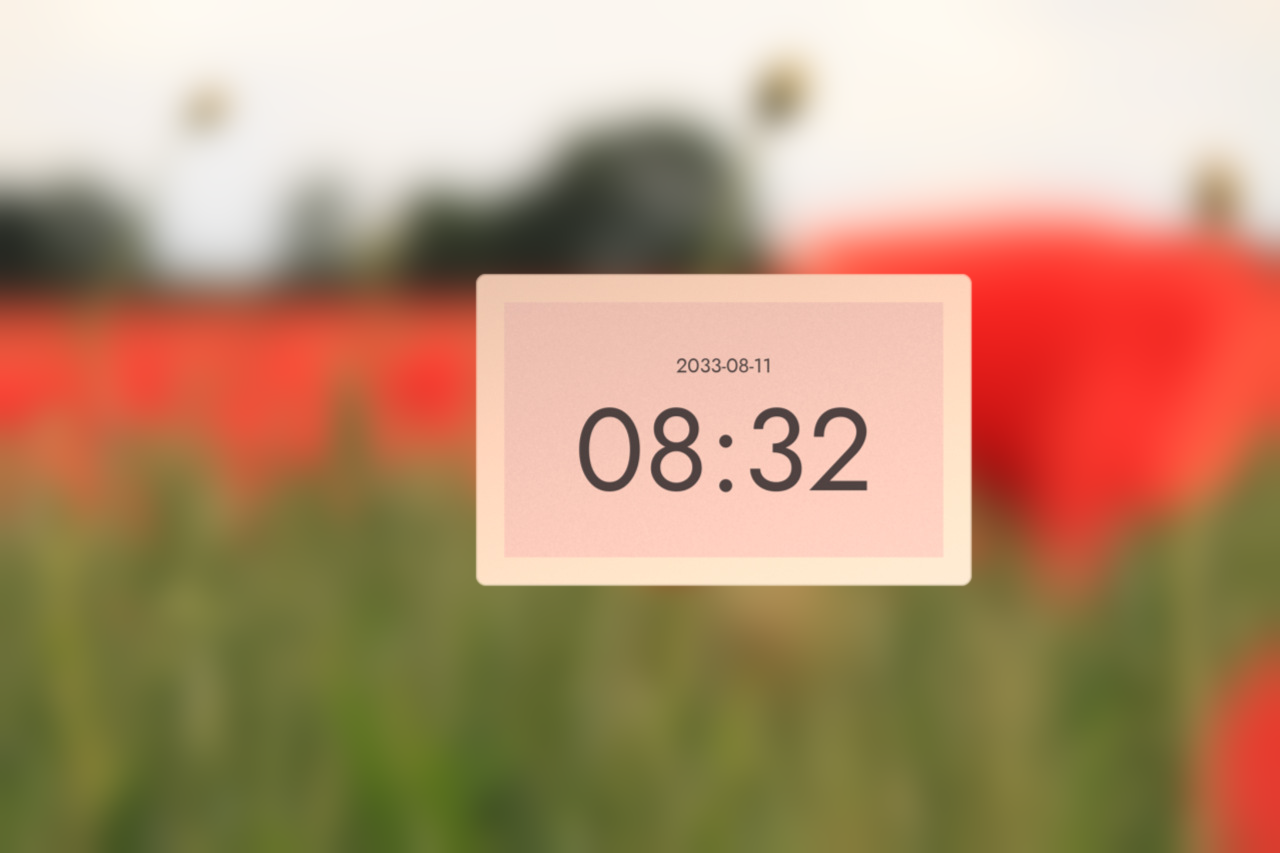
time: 8:32
